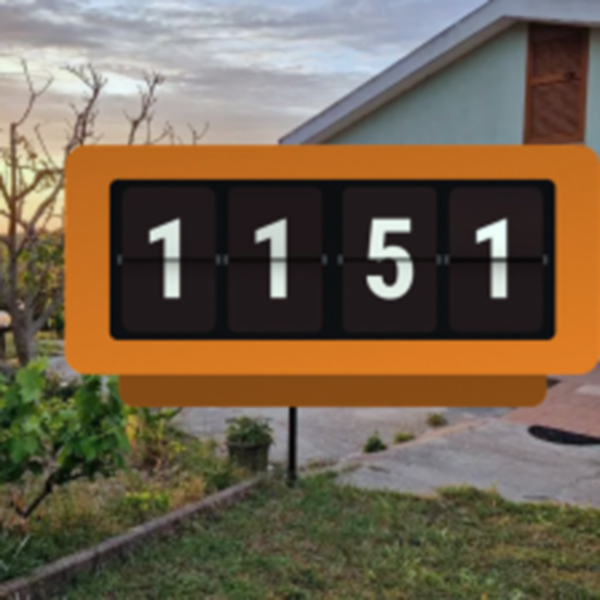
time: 11:51
